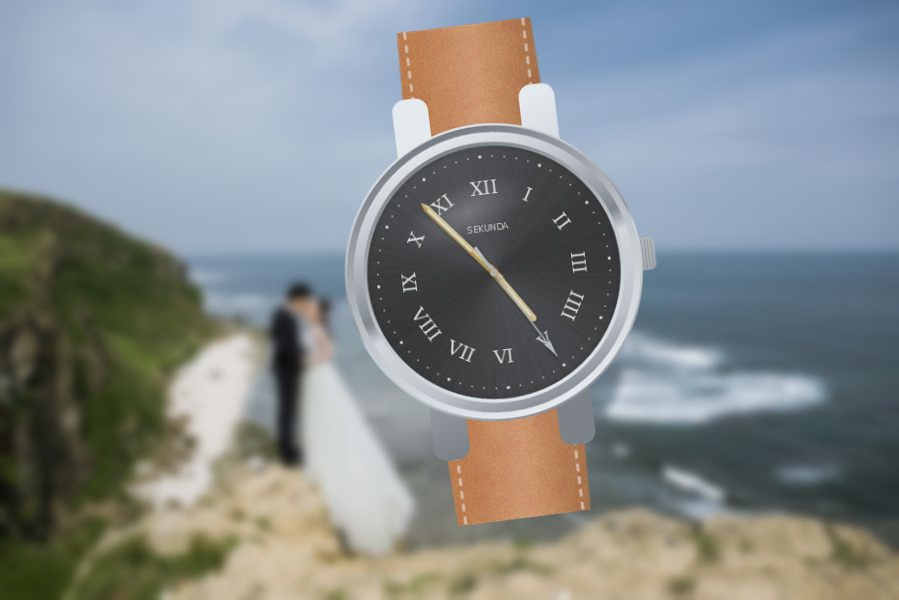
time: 4:53:25
